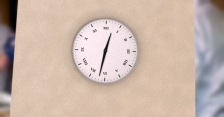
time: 12:32
